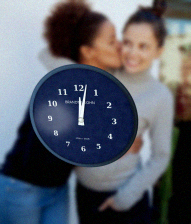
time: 12:02
